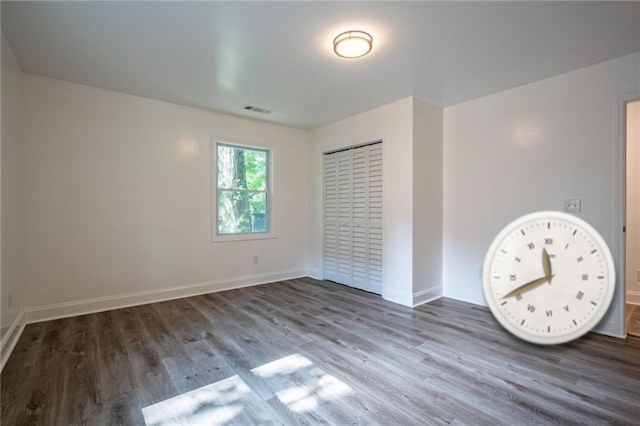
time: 11:41
